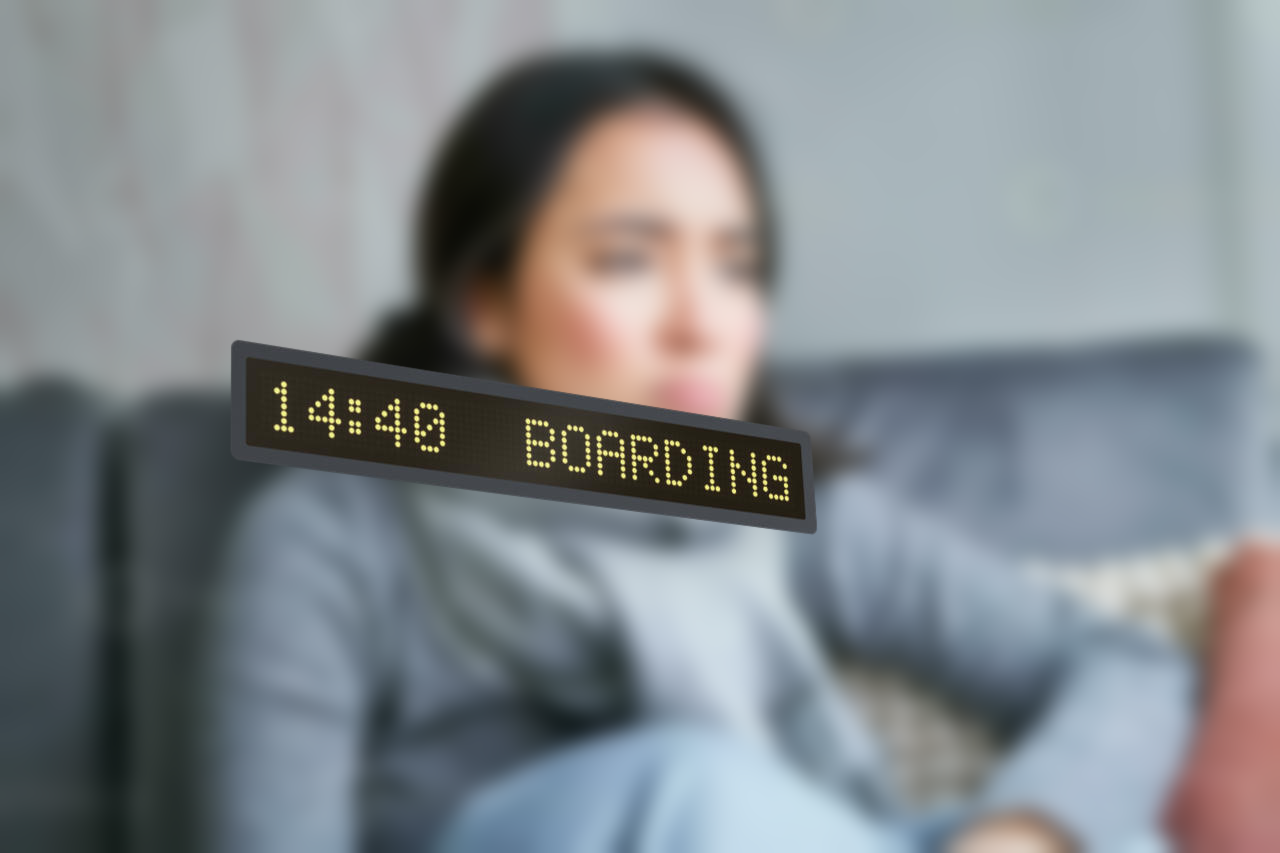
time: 14:40
